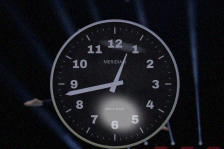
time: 12:43
